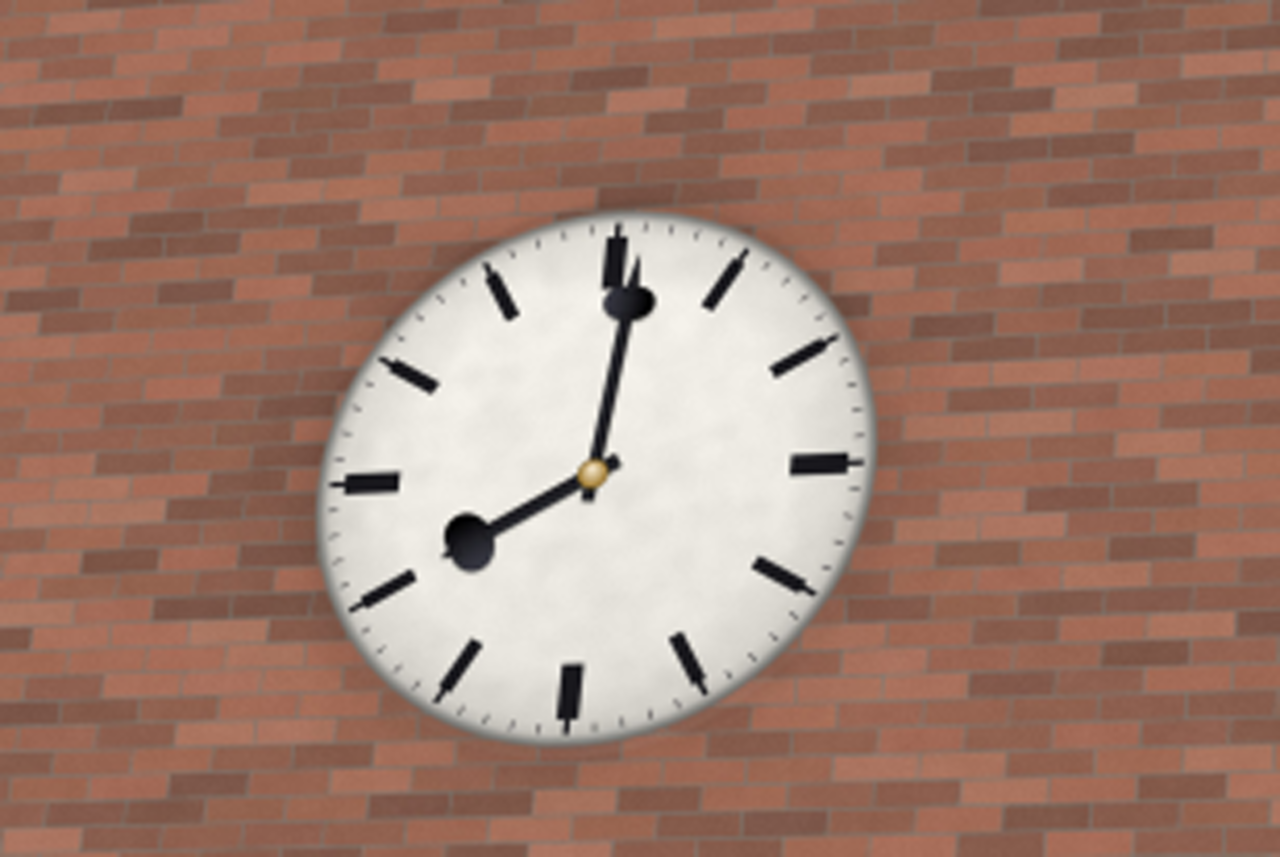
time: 8:01
